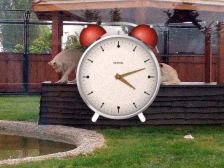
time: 4:12
